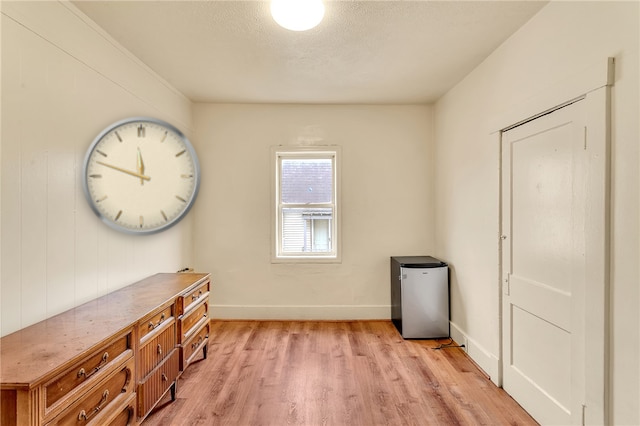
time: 11:48
